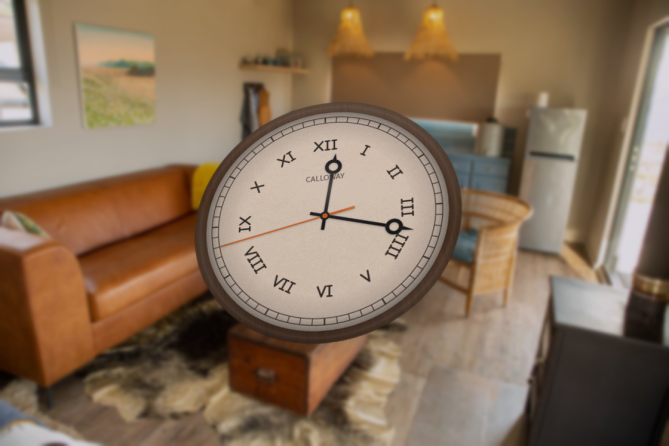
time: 12:17:43
